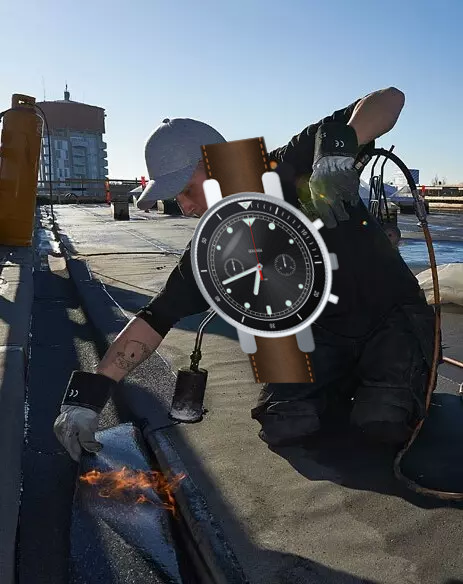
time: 6:42
